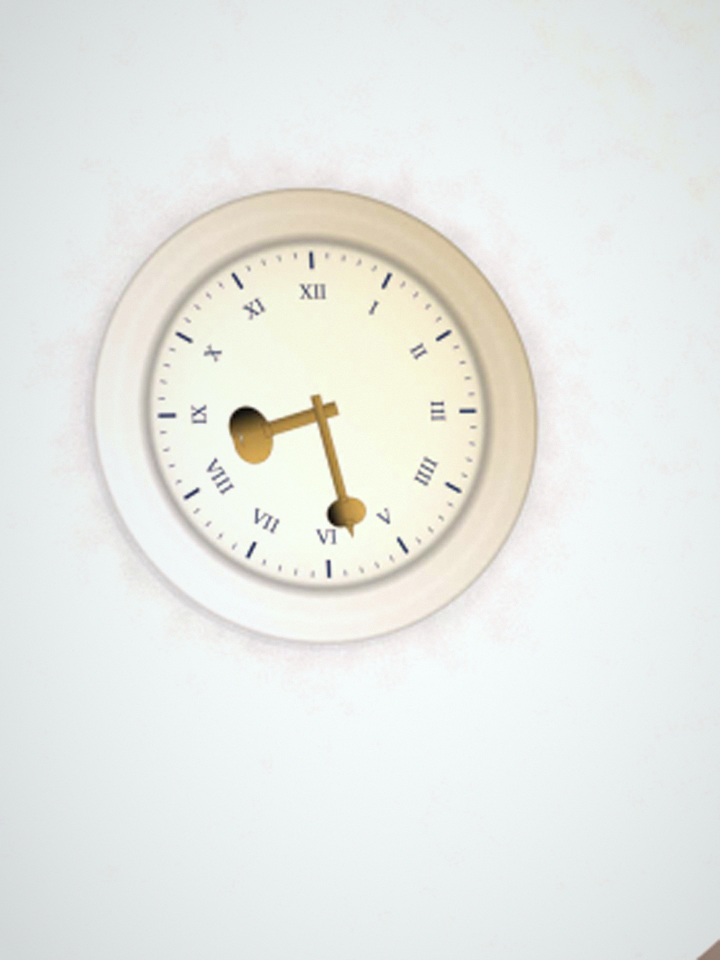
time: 8:28
